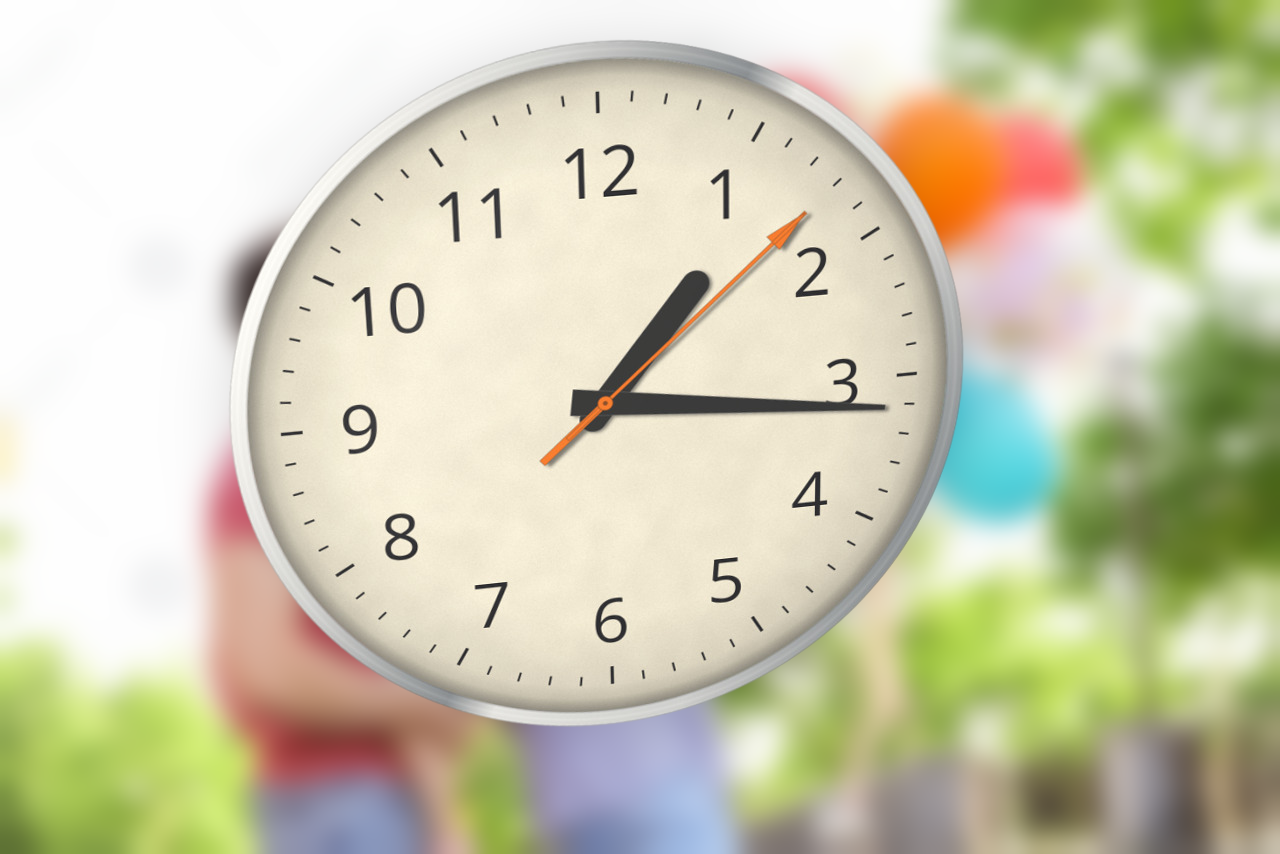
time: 1:16:08
